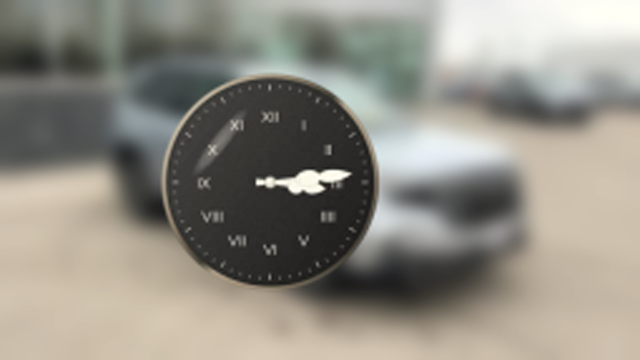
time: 3:14
